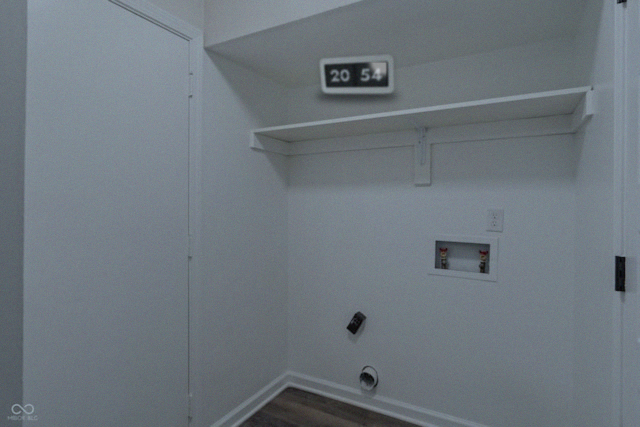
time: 20:54
